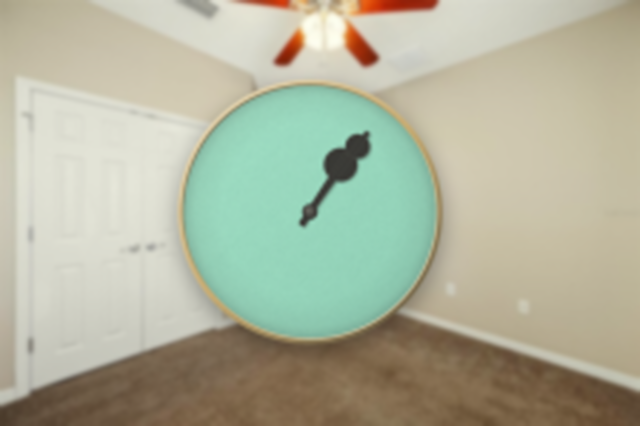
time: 1:06
